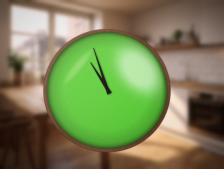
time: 10:57
